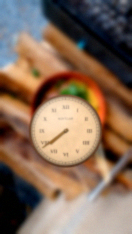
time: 7:39
